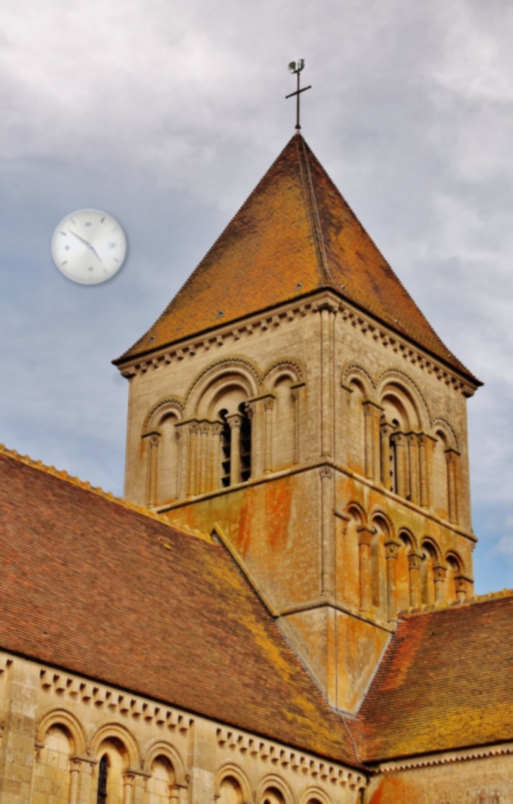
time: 4:52
